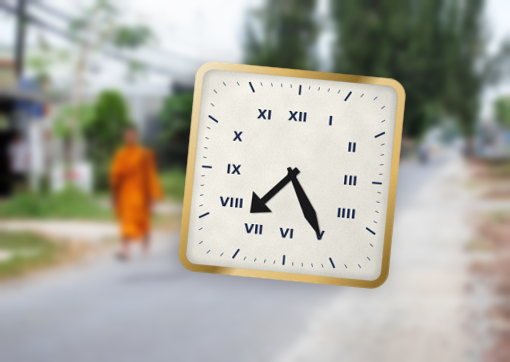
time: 7:25
